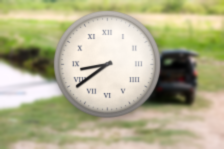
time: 8:39
